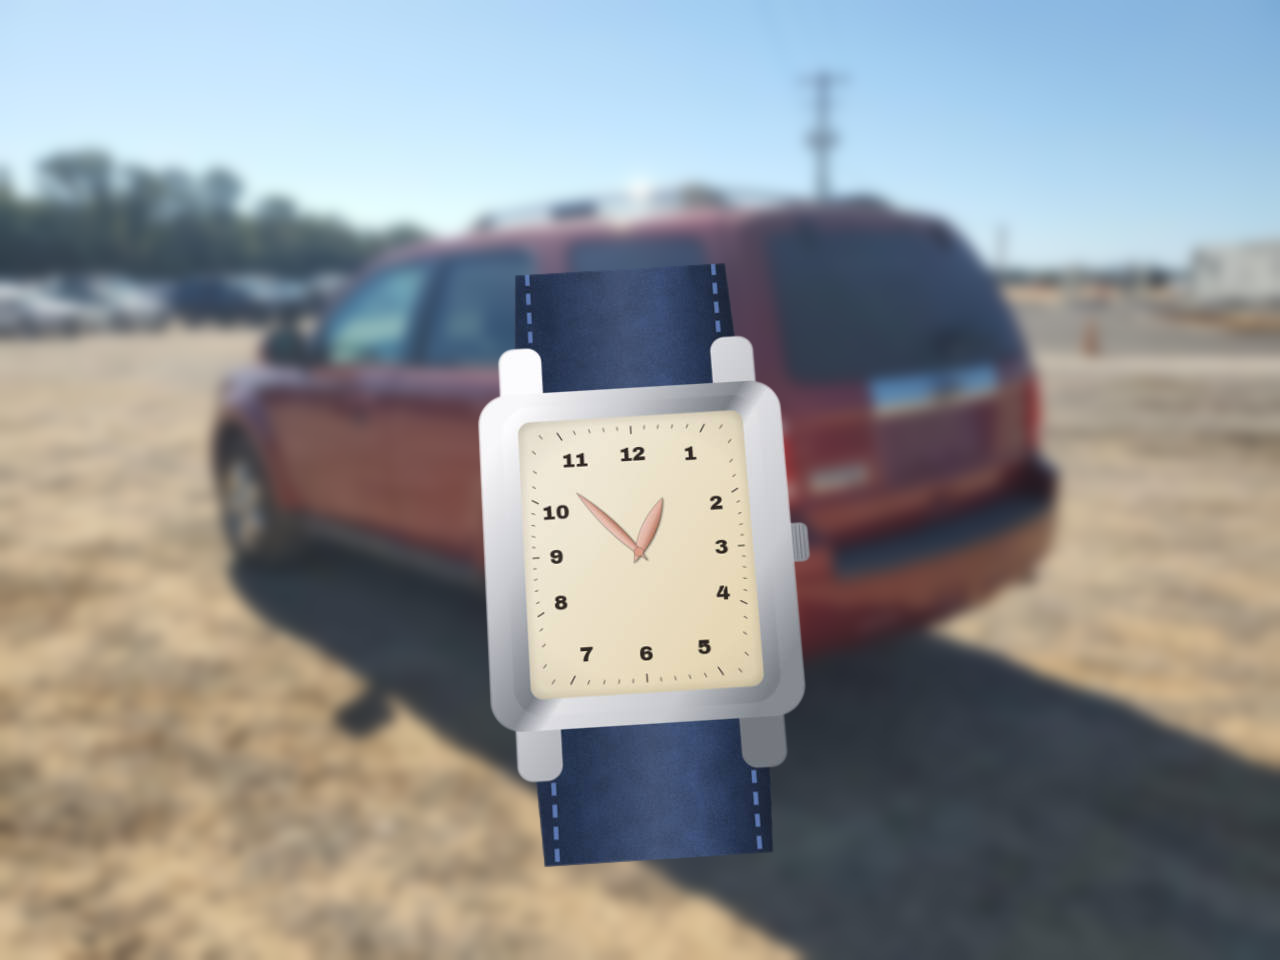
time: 12:53
